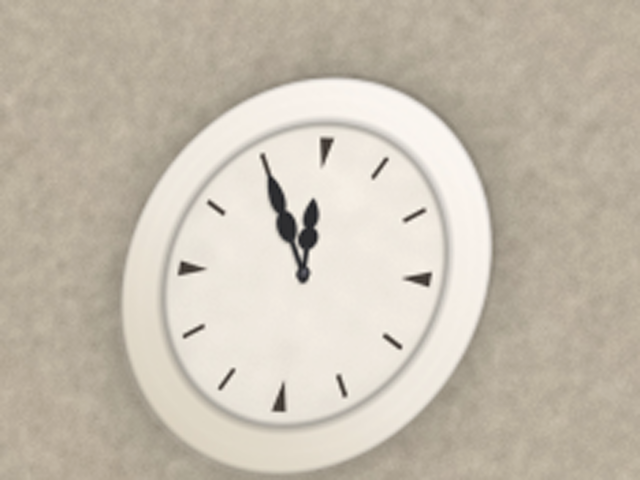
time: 11:55
